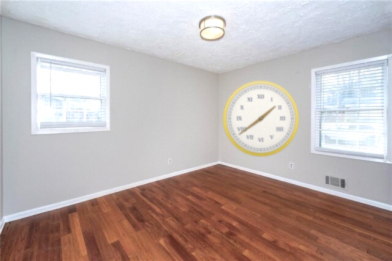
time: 1:39
